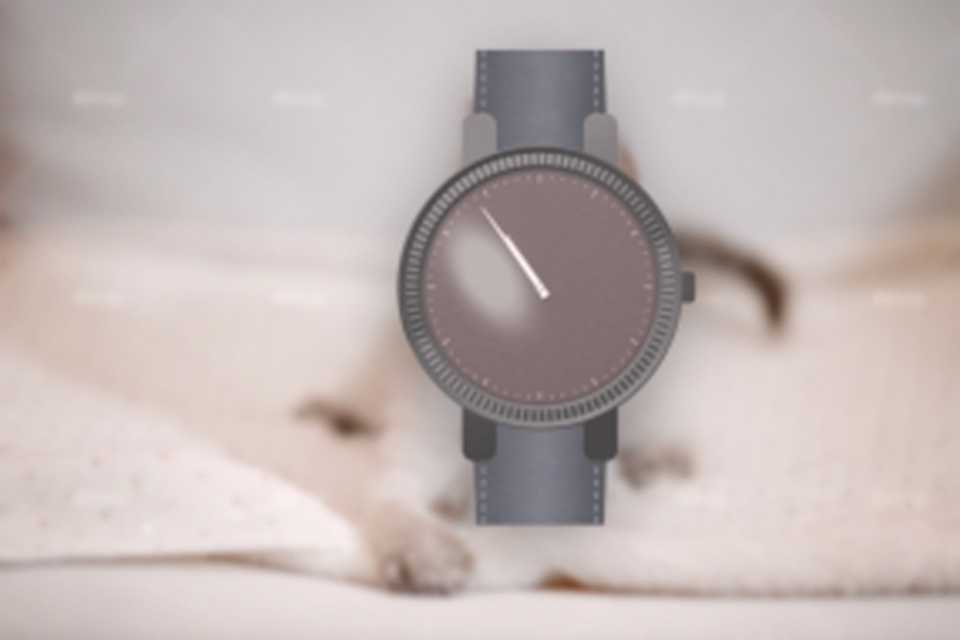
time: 10:54
